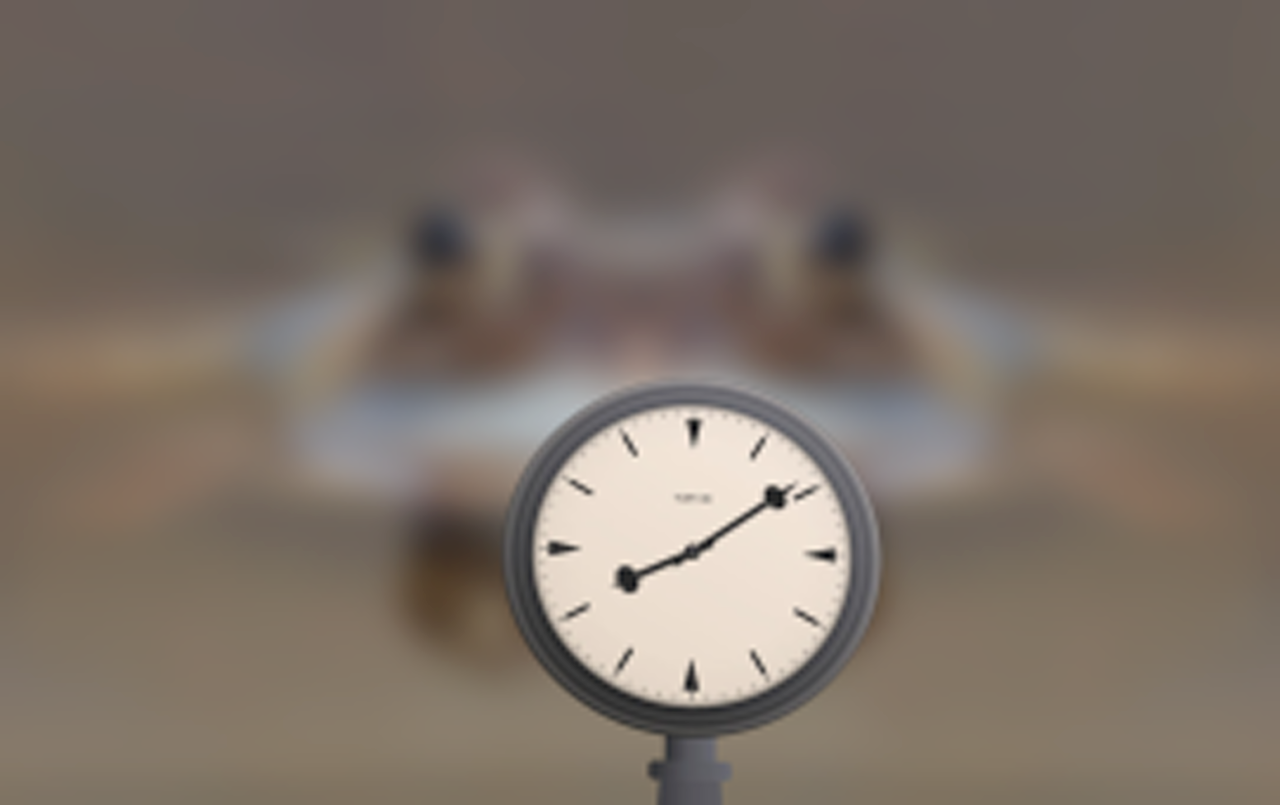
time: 8:09
